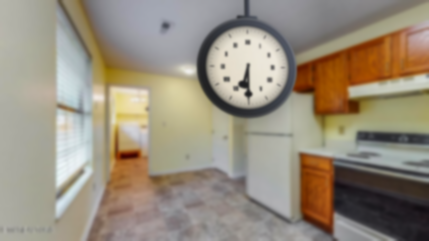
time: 6:30
